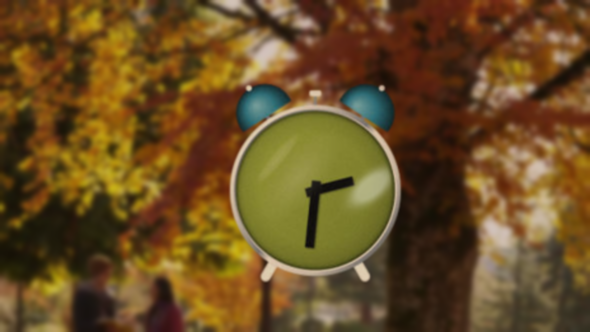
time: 2:31
